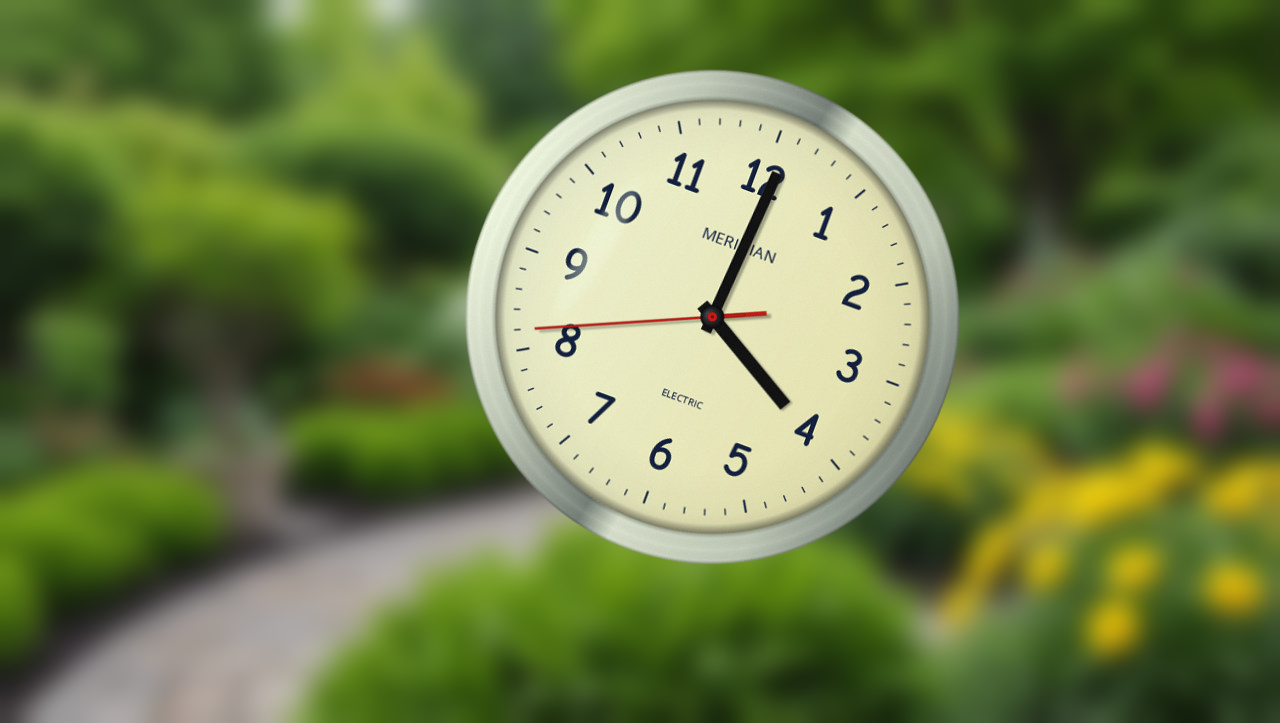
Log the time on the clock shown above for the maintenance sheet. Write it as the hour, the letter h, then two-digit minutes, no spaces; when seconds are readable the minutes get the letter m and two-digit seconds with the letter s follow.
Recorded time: 4h00m41s
